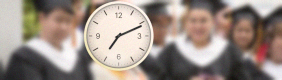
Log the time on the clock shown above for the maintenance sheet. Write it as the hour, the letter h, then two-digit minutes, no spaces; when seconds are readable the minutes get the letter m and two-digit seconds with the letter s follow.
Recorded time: 7h11
